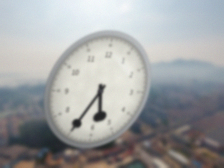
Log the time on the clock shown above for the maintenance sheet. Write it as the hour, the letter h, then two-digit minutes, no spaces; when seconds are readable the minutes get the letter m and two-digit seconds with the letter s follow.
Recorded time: 5h35
